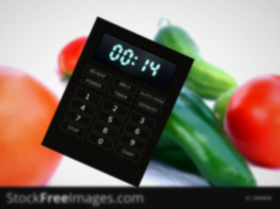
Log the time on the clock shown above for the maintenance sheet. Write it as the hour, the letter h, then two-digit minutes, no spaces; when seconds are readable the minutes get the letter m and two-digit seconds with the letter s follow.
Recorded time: 0h14
